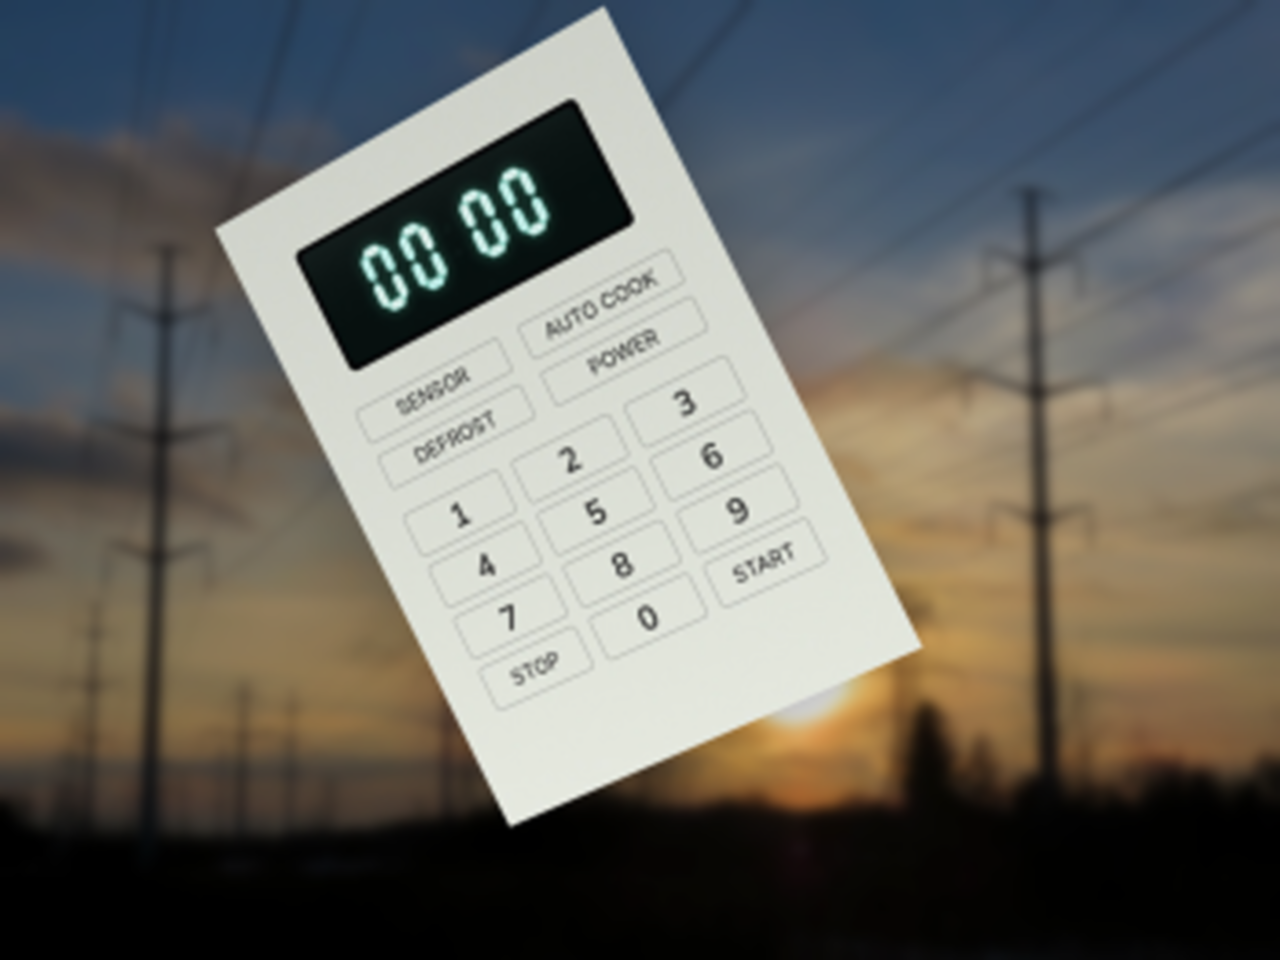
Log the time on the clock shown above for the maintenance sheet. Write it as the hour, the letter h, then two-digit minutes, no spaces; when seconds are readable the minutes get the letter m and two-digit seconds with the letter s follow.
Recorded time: 0h00
